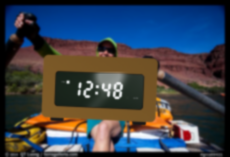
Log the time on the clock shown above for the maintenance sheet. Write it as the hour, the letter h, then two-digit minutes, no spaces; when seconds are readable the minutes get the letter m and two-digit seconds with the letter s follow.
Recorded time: 12h48
